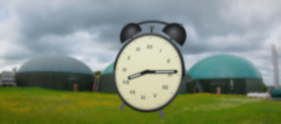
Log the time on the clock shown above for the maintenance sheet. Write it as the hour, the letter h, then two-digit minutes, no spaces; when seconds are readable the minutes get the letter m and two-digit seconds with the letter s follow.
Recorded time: 8h14
